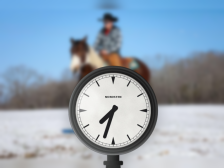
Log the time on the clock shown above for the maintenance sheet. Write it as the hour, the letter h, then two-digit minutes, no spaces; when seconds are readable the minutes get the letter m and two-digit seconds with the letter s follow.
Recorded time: 7h33
